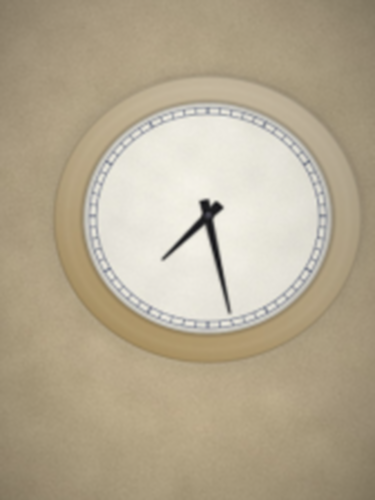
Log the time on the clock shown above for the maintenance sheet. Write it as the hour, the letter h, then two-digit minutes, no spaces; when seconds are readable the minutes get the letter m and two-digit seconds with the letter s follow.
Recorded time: 7h28
